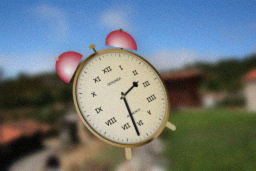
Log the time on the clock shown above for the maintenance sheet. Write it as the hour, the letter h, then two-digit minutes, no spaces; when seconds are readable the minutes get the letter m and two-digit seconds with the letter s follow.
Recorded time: 2h32
